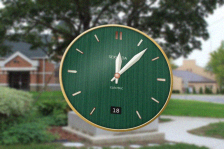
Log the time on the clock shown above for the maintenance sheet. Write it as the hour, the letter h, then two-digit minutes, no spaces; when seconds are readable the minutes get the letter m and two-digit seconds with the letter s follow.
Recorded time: 12h07
